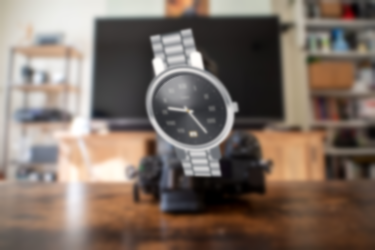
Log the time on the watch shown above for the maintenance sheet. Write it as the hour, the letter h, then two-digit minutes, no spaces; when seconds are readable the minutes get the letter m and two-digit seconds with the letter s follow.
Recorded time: 9h25
